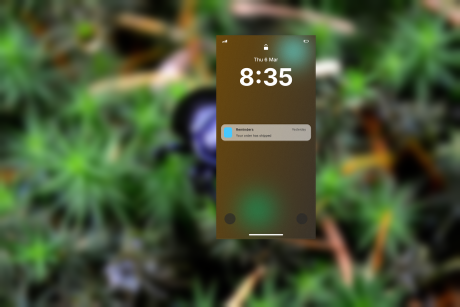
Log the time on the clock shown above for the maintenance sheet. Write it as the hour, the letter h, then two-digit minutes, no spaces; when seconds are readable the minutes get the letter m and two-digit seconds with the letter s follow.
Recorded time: 8h35
